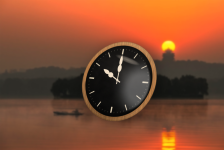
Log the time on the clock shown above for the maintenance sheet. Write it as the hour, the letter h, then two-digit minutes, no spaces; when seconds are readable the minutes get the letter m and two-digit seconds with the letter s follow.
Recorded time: 10h00
